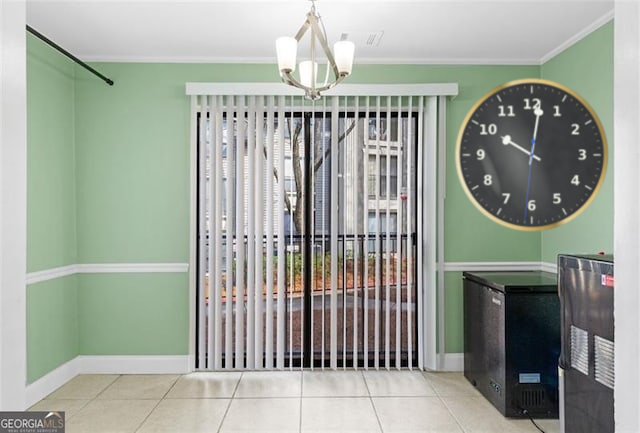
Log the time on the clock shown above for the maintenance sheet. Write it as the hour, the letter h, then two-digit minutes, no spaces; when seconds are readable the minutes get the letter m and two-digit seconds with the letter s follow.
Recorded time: 10h01m31s
